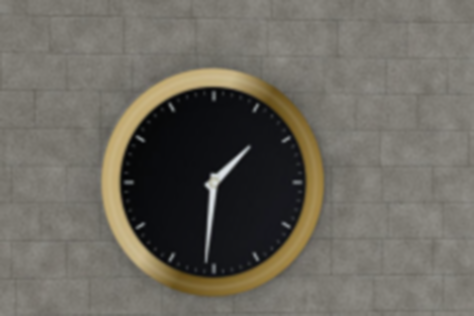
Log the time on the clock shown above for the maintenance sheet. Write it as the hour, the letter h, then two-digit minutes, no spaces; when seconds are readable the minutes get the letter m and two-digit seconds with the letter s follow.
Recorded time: 1h31
